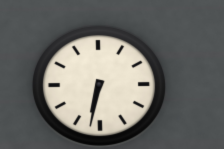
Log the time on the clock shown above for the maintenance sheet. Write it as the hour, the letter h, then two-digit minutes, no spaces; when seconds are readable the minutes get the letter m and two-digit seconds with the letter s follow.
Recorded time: 6h32
